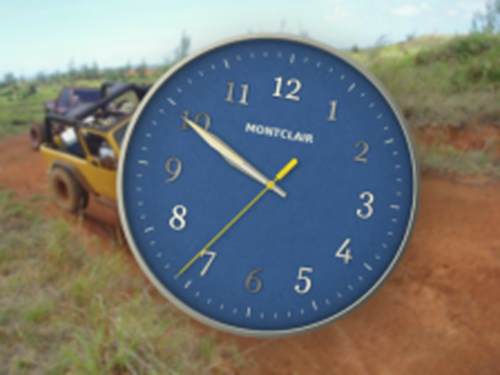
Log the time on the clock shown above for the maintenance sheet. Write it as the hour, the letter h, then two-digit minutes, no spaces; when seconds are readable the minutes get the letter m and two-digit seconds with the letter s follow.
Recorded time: 9h49m36s
